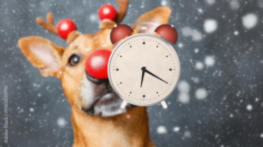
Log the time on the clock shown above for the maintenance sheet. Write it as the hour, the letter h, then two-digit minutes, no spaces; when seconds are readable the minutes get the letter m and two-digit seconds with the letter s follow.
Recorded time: 6h20
